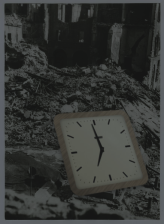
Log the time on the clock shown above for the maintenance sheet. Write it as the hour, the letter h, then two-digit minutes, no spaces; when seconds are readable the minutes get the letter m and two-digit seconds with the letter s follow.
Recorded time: 6h59
